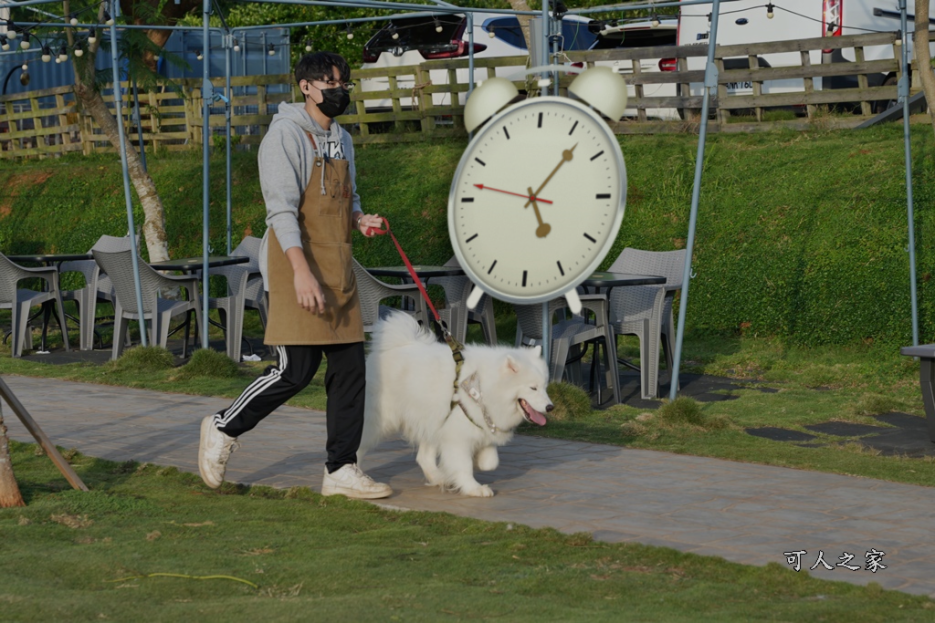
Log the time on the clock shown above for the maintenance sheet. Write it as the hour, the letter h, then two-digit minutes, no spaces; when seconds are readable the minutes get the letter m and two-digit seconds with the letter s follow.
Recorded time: 5h06m47s
